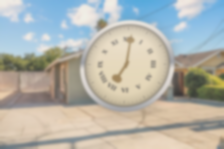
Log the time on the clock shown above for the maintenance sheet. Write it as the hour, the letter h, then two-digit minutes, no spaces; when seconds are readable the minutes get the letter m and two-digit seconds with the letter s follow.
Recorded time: 7h01
